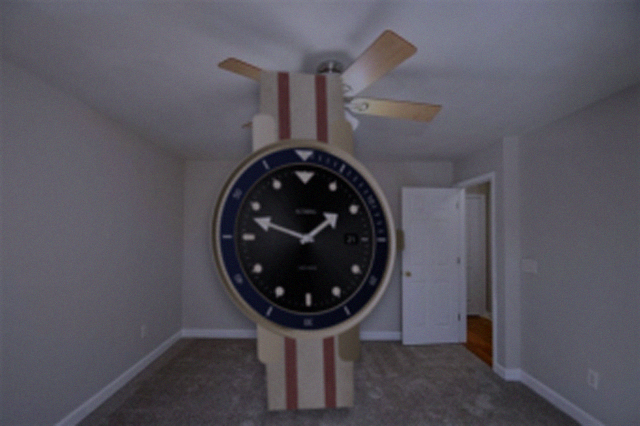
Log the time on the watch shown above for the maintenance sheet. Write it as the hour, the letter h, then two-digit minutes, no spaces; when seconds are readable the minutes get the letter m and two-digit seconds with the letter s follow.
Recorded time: 1h48
